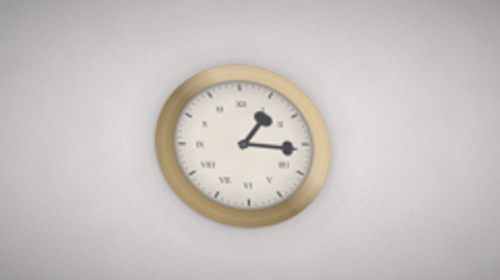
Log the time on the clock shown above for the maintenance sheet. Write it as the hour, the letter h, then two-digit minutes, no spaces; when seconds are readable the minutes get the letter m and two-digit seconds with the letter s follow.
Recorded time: 1h16
